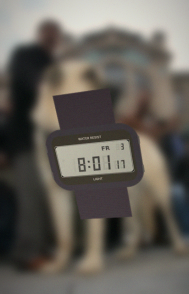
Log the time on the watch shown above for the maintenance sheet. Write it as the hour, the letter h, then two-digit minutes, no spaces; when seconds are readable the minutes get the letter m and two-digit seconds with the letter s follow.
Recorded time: 8h01m17s
